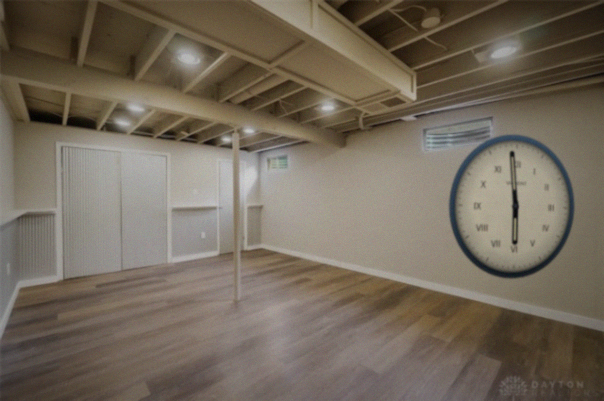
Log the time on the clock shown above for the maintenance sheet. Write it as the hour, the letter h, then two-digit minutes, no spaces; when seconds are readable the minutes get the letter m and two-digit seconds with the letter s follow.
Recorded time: 5h59
